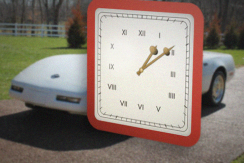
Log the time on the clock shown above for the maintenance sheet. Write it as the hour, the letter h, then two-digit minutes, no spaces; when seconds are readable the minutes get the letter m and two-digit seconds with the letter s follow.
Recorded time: 1h09
